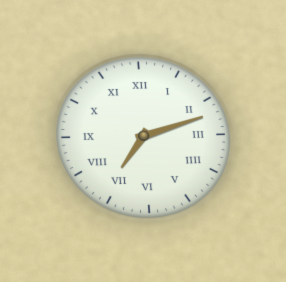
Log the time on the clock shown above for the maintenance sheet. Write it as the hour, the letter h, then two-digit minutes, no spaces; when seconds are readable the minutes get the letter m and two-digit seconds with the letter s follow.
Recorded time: 7h12
